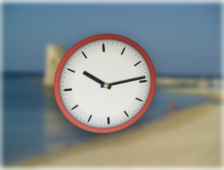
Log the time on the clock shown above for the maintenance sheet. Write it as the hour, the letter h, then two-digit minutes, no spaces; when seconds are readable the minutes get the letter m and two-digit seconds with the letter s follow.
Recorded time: 10h14
